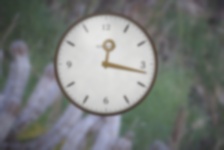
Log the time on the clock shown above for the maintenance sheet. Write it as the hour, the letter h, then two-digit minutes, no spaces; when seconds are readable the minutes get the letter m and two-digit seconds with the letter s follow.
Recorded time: 12h17
